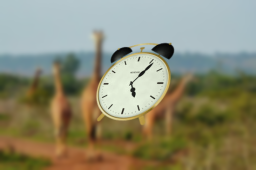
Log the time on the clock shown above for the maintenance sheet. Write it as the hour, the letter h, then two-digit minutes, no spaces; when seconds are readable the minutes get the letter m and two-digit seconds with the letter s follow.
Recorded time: 5h06
